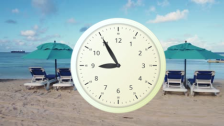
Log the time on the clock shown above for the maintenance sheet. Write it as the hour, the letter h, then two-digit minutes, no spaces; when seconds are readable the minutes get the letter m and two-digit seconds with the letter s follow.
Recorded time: 8h55
